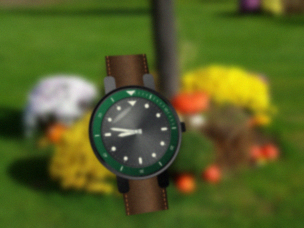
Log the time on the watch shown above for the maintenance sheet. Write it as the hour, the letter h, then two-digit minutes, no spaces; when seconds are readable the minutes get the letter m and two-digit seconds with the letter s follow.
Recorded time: 8h47
